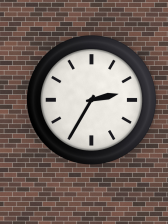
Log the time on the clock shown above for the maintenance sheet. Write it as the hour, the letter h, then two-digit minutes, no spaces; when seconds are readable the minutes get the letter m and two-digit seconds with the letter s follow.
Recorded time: 2h35
